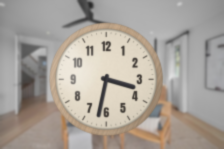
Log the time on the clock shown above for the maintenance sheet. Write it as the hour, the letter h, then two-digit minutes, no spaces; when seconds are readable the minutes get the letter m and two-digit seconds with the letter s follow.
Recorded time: 3h32
